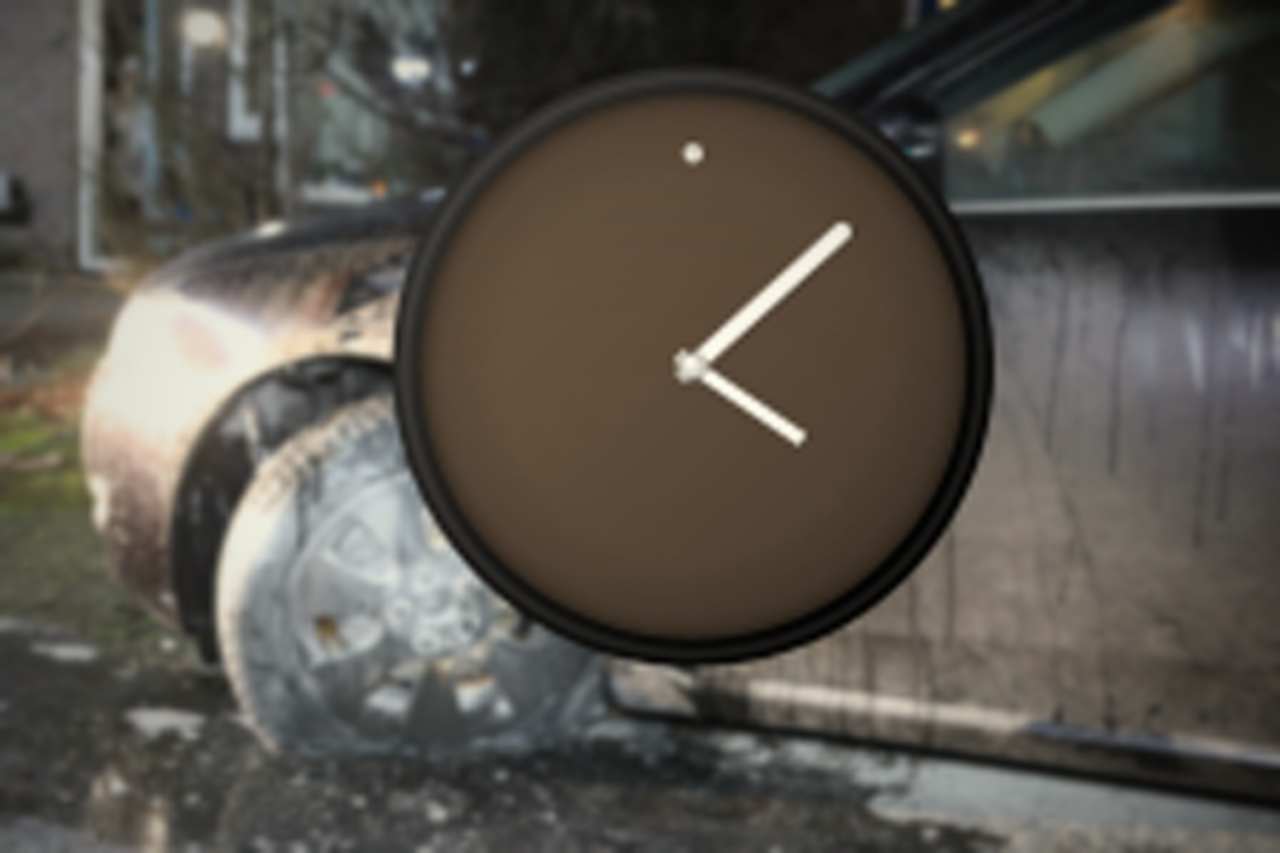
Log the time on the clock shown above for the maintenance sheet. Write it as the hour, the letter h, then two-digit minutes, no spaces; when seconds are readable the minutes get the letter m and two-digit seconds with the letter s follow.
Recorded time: 4h08
